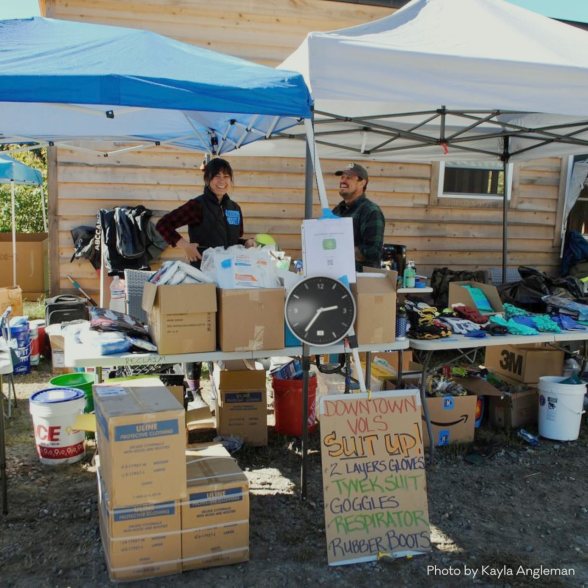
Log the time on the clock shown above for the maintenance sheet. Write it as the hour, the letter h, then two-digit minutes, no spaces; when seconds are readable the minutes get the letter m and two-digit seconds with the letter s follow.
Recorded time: 2h36
